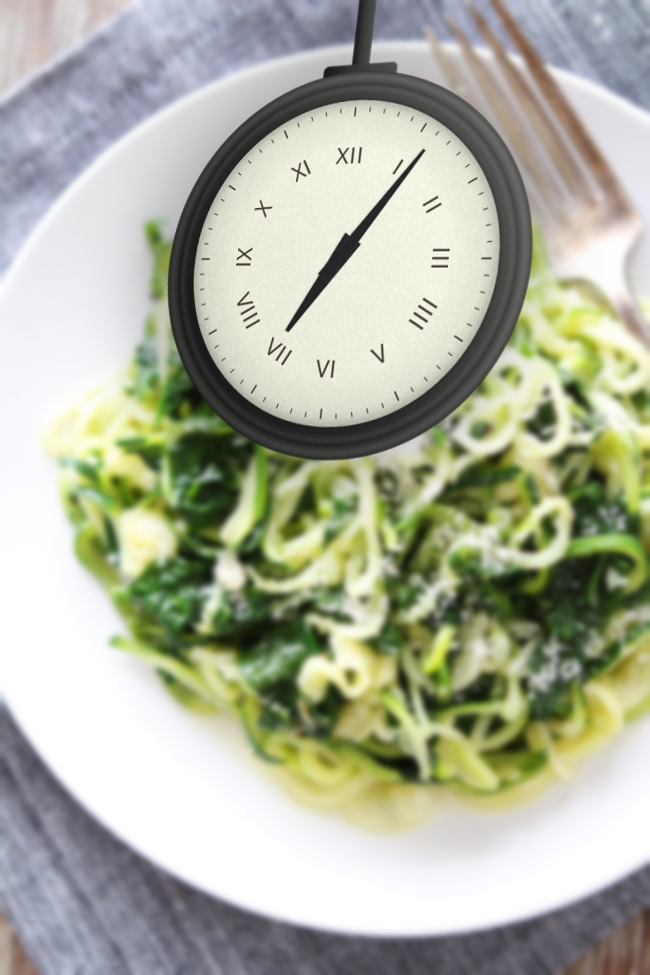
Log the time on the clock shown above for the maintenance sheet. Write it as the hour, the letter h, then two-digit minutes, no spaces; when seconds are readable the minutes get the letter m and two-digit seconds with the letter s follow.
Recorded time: 7h06
